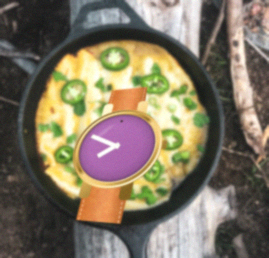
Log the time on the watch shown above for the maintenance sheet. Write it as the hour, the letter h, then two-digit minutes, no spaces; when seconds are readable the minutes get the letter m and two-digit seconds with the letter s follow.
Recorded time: 7h49
